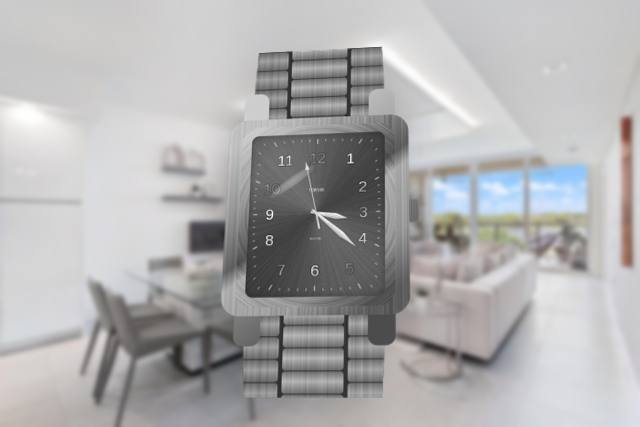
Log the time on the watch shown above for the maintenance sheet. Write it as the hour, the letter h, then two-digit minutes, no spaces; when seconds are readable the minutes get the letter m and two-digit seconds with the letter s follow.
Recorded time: 3h21m58s
